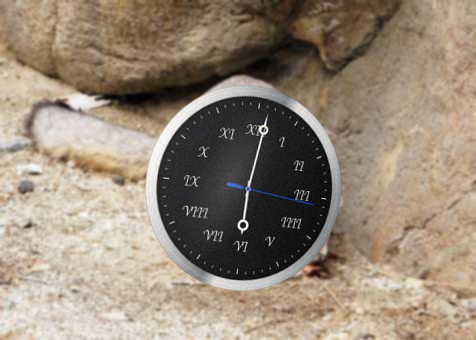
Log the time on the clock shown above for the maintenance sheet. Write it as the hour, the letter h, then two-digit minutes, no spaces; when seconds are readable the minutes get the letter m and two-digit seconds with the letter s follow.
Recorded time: 6h01m16s
